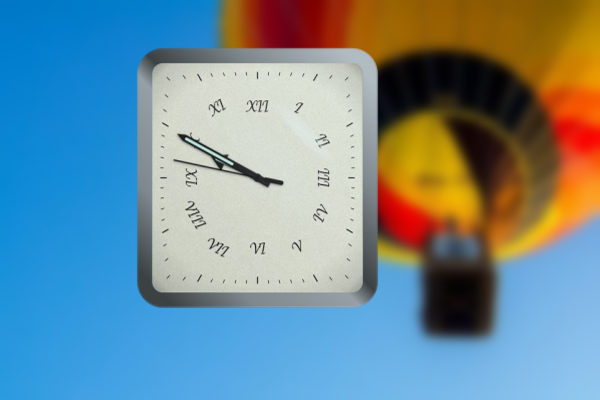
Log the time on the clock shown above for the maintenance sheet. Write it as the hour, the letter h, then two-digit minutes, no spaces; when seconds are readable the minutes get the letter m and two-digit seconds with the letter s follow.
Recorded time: 9h49m47s
